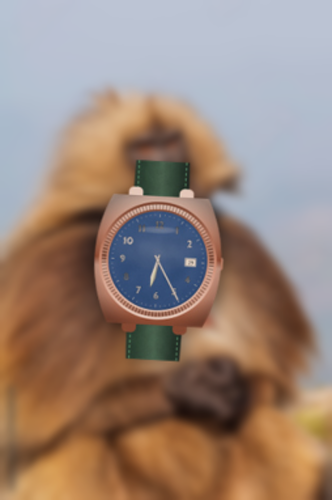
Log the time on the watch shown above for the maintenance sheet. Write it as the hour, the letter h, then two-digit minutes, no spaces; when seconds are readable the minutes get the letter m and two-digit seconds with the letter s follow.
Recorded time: 6h25
